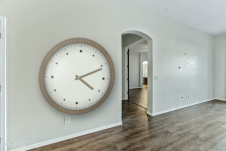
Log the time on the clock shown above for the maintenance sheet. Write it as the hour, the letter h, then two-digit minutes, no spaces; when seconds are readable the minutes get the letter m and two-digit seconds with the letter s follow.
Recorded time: 4h11
